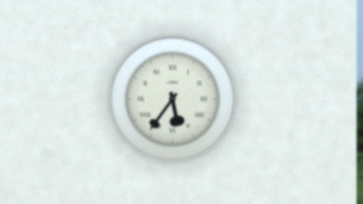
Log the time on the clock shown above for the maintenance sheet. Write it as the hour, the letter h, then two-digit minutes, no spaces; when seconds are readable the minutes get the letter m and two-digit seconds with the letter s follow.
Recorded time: 5h36
